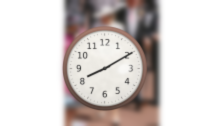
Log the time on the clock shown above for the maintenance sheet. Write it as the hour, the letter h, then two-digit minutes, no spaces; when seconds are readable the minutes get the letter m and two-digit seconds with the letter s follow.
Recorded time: 8h10
